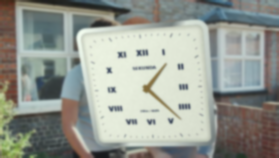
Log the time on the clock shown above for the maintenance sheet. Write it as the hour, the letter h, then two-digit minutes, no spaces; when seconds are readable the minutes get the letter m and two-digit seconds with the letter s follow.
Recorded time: 1h23
